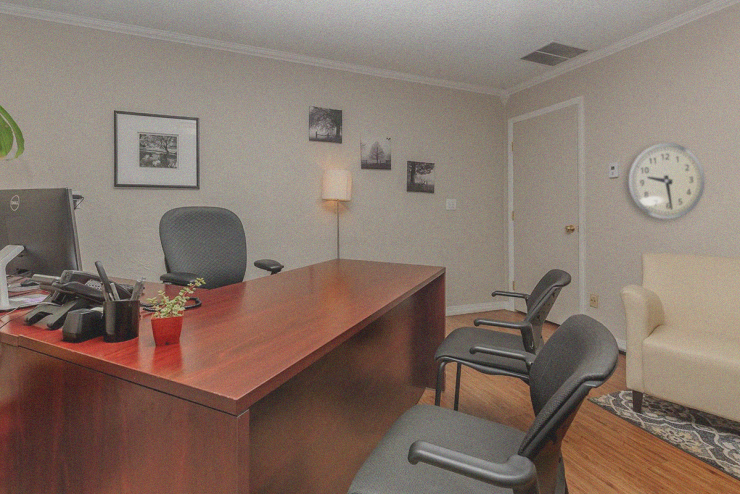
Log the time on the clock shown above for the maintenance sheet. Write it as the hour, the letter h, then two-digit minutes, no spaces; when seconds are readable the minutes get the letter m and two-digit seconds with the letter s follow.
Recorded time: 9h29
